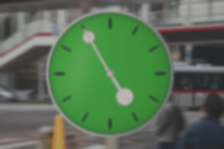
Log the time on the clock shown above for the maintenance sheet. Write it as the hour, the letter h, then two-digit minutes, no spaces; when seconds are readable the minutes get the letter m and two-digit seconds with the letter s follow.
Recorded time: 4h55
